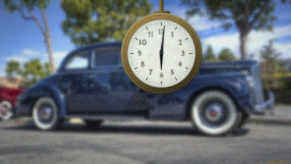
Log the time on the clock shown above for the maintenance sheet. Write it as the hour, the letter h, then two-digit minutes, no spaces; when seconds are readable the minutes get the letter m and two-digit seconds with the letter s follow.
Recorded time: 6h01
